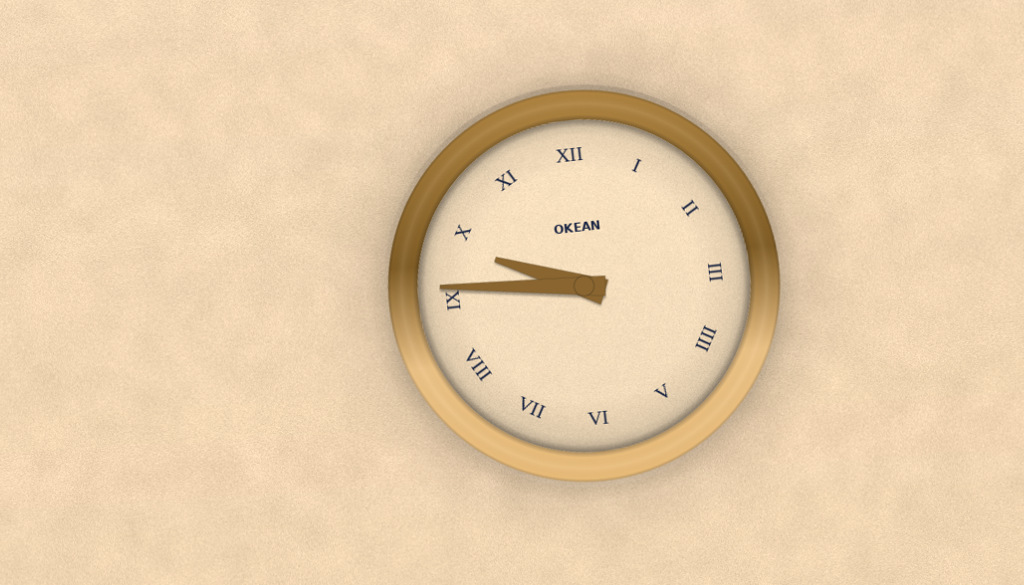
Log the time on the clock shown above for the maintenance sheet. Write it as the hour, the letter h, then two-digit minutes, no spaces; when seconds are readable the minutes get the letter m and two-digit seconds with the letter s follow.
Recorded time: 9h46
